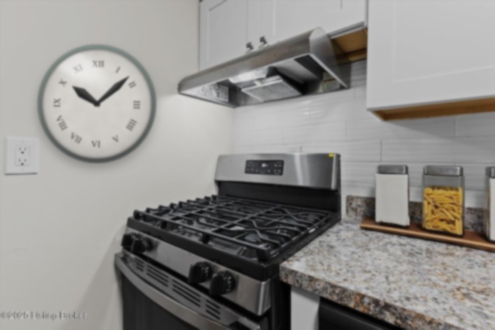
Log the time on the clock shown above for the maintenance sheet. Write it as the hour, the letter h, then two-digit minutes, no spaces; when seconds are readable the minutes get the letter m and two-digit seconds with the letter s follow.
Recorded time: 10h08
